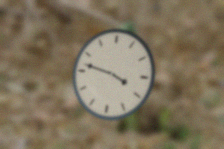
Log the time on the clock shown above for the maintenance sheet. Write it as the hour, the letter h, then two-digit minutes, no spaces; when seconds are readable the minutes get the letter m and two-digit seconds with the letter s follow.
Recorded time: 3h47
